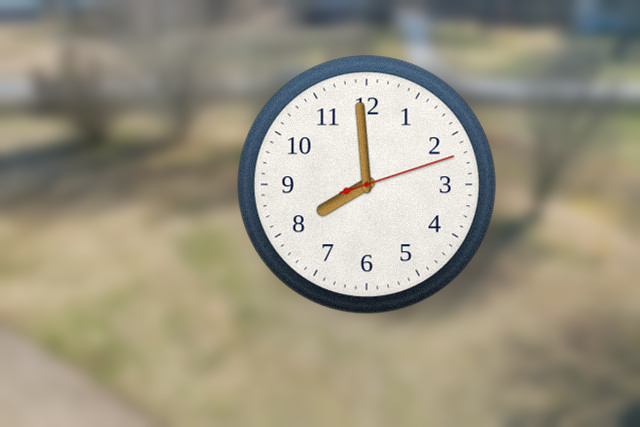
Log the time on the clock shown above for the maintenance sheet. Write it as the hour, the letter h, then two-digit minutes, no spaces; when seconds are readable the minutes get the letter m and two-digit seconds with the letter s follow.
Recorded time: 7h59m12s
